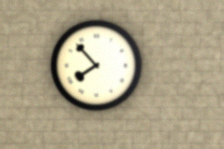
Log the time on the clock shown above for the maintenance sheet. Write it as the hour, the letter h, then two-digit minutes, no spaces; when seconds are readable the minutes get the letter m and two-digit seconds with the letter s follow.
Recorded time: 7h53
